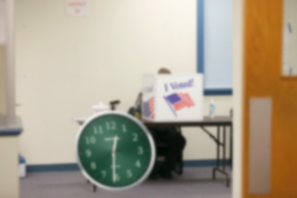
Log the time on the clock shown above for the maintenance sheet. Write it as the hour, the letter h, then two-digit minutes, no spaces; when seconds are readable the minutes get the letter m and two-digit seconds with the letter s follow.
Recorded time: 12h31
